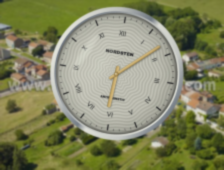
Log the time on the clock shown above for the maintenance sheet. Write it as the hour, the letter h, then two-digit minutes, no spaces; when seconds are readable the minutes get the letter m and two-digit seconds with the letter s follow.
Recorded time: 6h08
